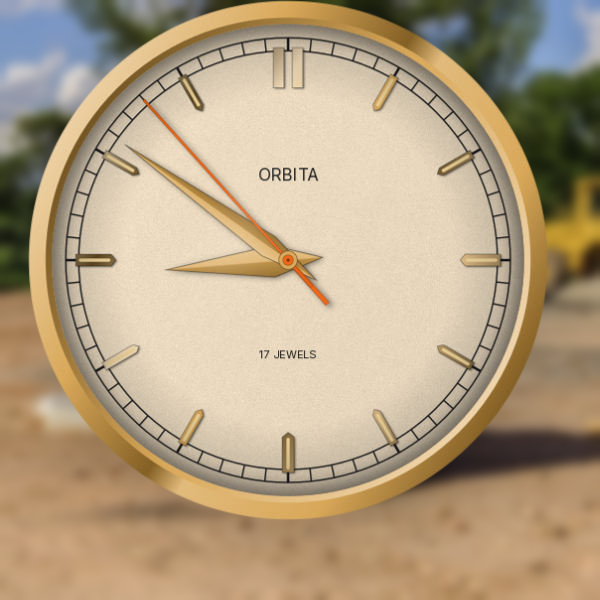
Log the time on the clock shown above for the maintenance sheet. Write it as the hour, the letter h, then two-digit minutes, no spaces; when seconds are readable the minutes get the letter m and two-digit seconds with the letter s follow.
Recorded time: 8h50m53s
